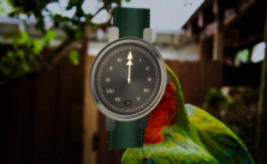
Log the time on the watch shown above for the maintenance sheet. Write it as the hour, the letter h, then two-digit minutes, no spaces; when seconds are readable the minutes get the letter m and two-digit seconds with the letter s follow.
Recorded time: 12h00
